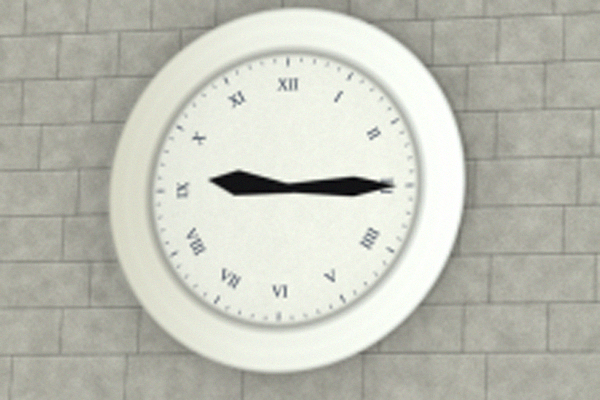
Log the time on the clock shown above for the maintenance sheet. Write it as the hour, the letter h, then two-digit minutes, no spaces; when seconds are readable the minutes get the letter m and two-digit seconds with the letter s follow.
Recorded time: 9h15
